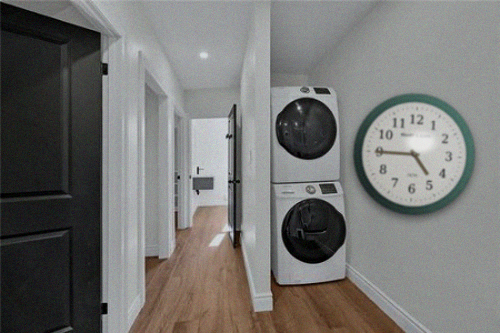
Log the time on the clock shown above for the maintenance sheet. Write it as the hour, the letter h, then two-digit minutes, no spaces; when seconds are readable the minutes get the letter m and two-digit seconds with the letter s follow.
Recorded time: 4h45
